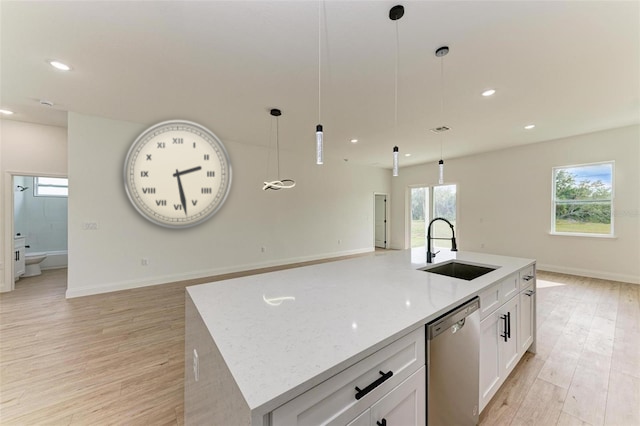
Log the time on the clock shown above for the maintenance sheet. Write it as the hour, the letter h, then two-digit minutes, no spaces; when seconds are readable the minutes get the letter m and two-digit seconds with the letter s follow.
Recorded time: 2h28
